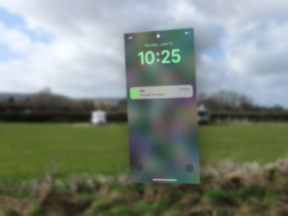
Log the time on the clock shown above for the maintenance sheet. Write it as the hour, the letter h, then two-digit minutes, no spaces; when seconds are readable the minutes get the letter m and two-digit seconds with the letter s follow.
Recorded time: 10h25
